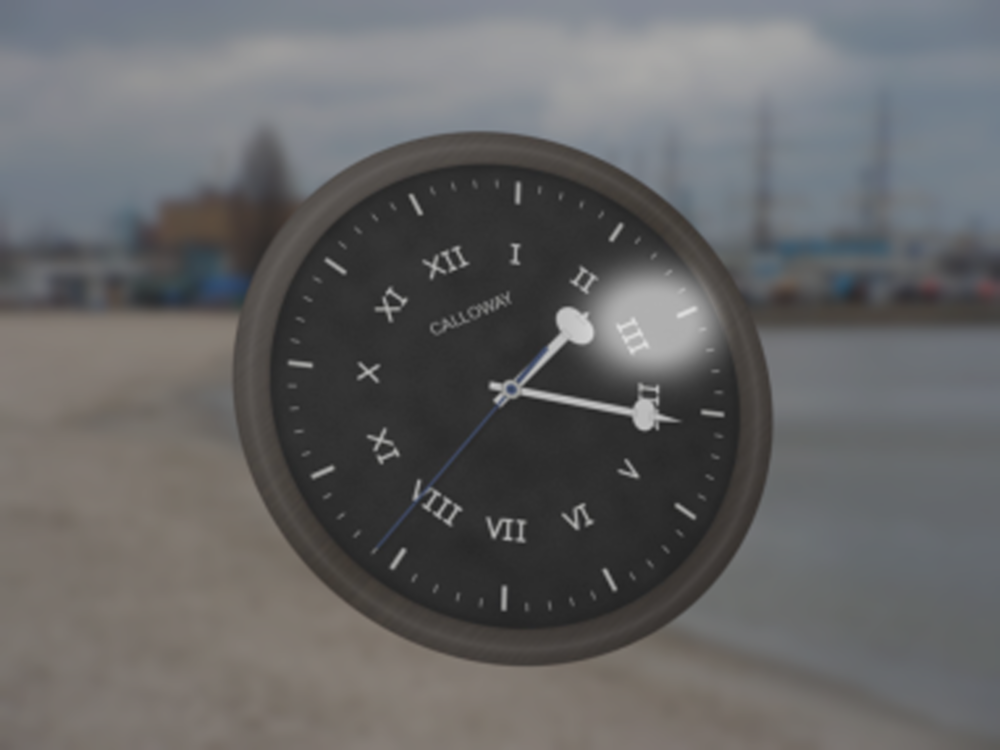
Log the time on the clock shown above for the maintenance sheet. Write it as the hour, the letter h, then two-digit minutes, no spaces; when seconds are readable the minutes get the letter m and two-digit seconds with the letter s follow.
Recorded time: 2h20m41s
